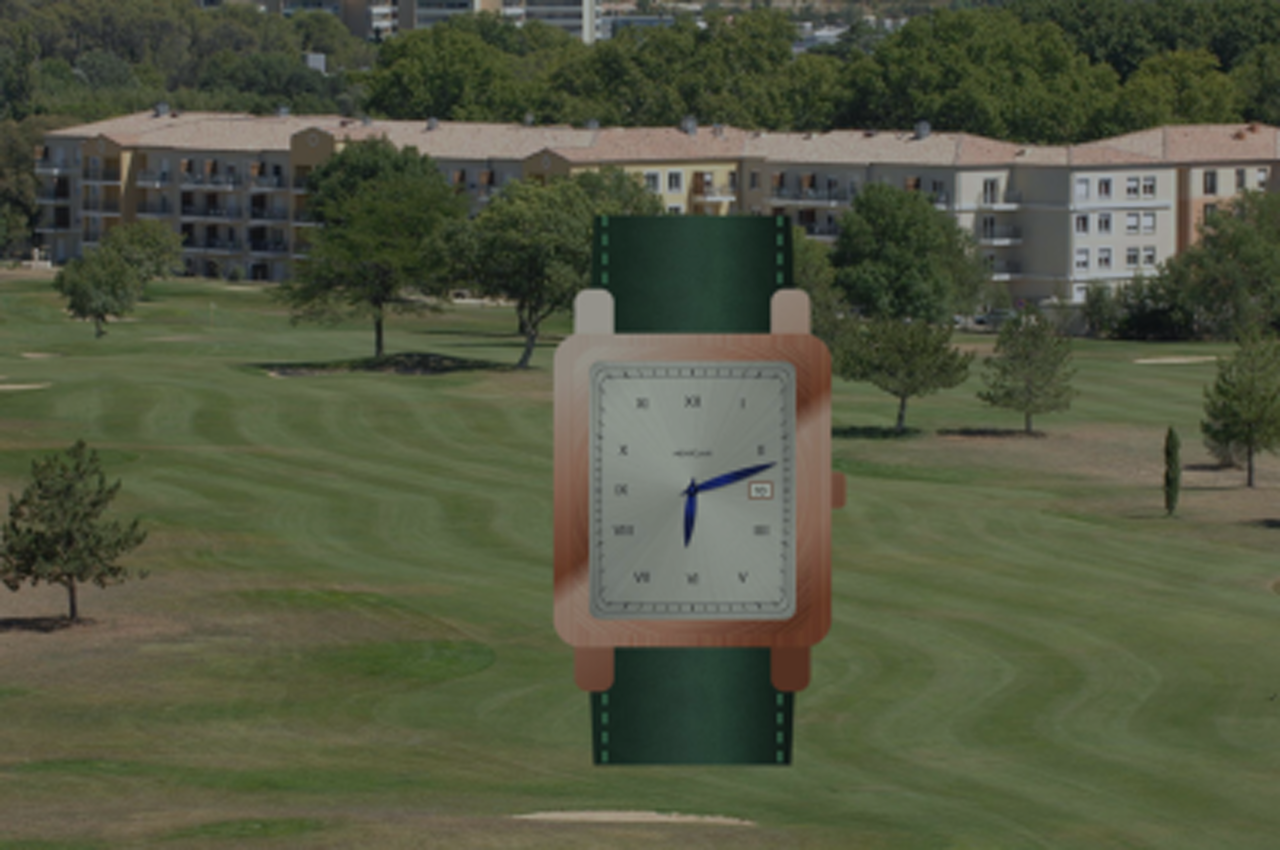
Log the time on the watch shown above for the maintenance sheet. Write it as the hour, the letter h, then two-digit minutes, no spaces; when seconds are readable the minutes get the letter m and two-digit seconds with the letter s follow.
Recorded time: 6h12
